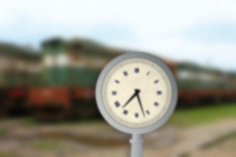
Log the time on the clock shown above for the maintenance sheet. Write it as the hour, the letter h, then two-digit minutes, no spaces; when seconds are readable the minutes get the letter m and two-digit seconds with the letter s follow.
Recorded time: 7h27
